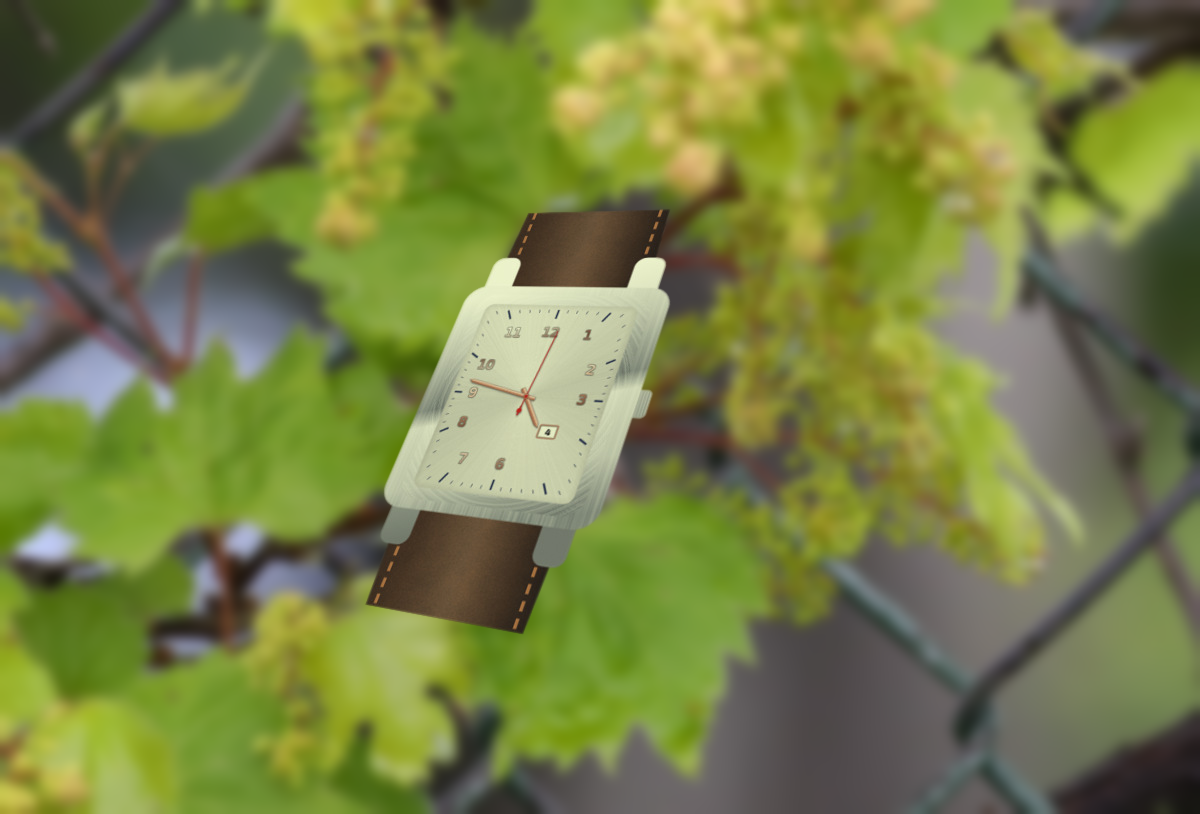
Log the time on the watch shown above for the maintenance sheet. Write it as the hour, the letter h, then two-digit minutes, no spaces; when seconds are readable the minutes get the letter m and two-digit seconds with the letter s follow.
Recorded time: 4h47m01s
